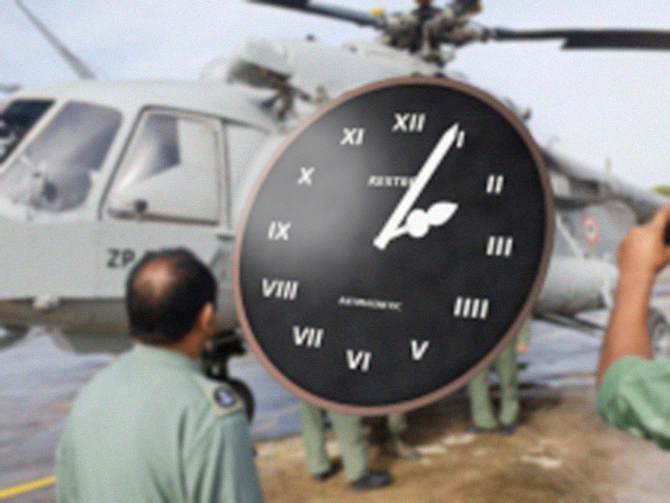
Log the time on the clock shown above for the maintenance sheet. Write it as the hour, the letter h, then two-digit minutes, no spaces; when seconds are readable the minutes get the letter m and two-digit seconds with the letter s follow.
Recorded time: 2h04
